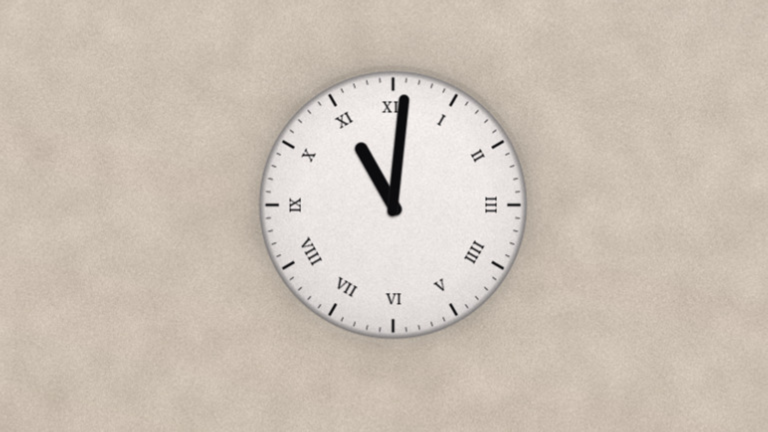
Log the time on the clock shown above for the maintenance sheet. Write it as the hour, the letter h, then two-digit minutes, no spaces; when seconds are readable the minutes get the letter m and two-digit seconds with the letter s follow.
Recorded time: 11h01
